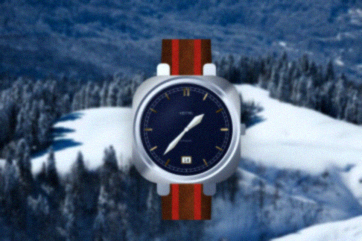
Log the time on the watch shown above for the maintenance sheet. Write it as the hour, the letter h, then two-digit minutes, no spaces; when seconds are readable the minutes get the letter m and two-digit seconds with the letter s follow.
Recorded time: 1h37
